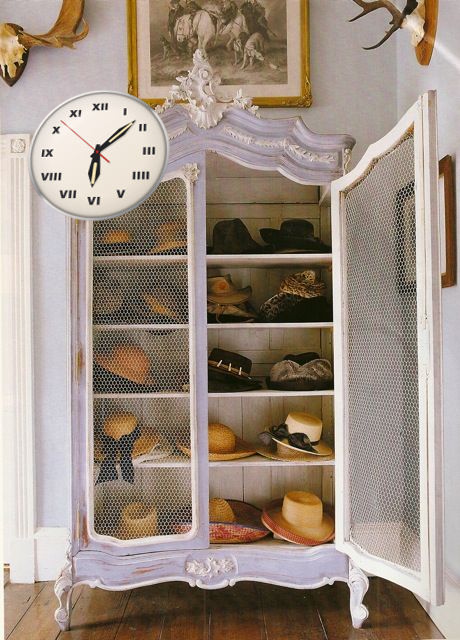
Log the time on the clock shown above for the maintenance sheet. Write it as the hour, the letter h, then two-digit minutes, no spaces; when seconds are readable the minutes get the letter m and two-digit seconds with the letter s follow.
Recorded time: 6h07m52s
